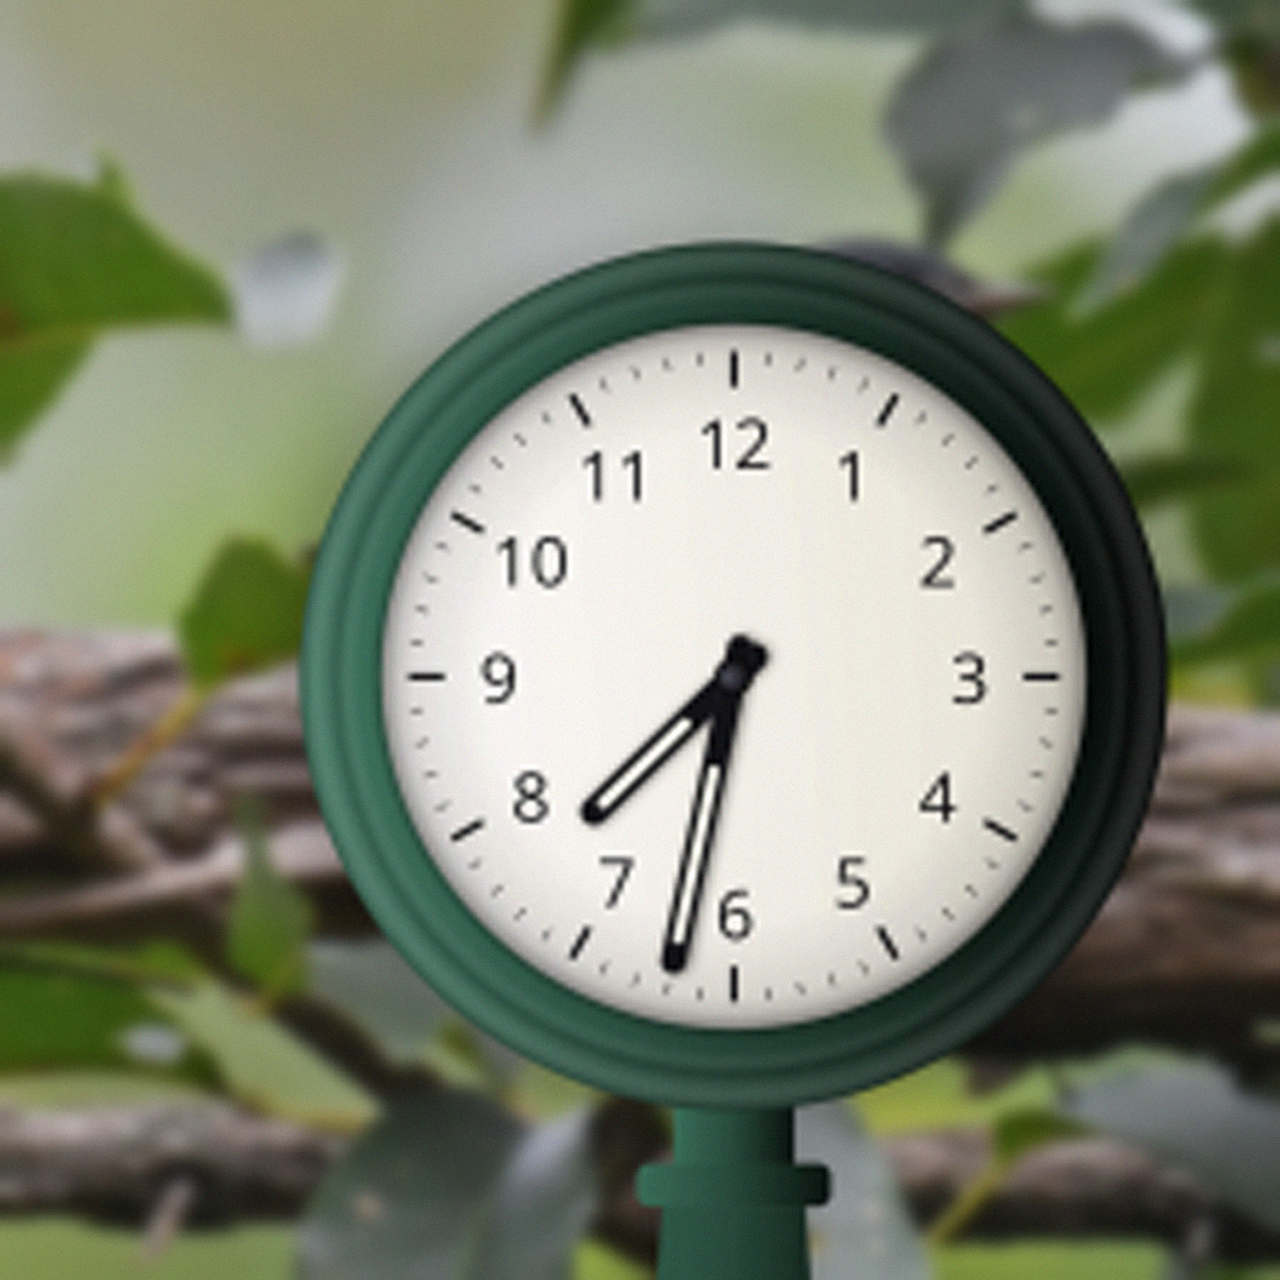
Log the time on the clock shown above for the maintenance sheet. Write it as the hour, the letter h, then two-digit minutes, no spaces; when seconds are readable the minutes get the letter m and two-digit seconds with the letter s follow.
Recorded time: 7h32
